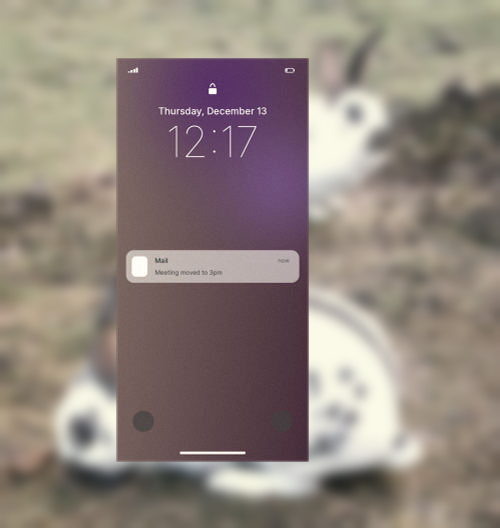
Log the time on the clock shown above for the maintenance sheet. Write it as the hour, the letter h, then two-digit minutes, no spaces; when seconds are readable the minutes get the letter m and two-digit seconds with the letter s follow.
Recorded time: 12h17
